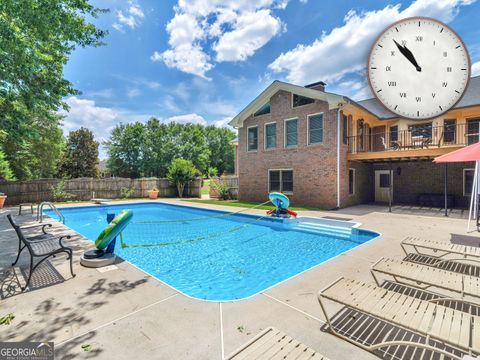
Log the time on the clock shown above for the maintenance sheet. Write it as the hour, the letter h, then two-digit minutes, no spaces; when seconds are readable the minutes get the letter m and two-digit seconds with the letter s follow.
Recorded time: 10h53
